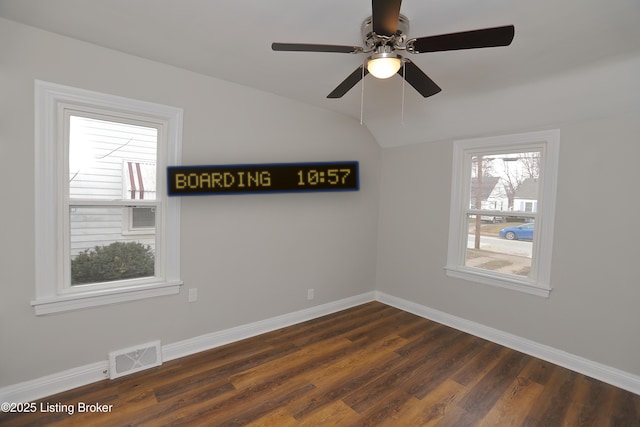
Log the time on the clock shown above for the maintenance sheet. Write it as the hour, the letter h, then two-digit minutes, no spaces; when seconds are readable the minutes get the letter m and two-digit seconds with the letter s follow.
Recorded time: 10h57
